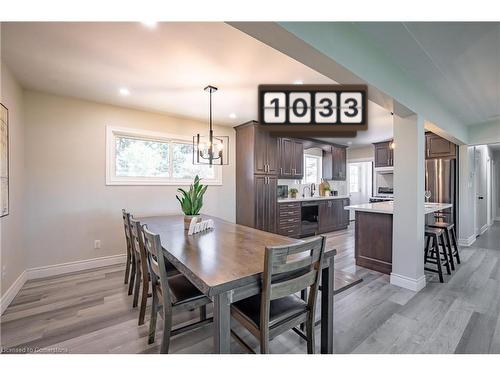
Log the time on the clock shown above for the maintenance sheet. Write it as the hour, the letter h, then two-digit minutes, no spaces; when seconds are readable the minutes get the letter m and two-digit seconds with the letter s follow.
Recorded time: 10h33
